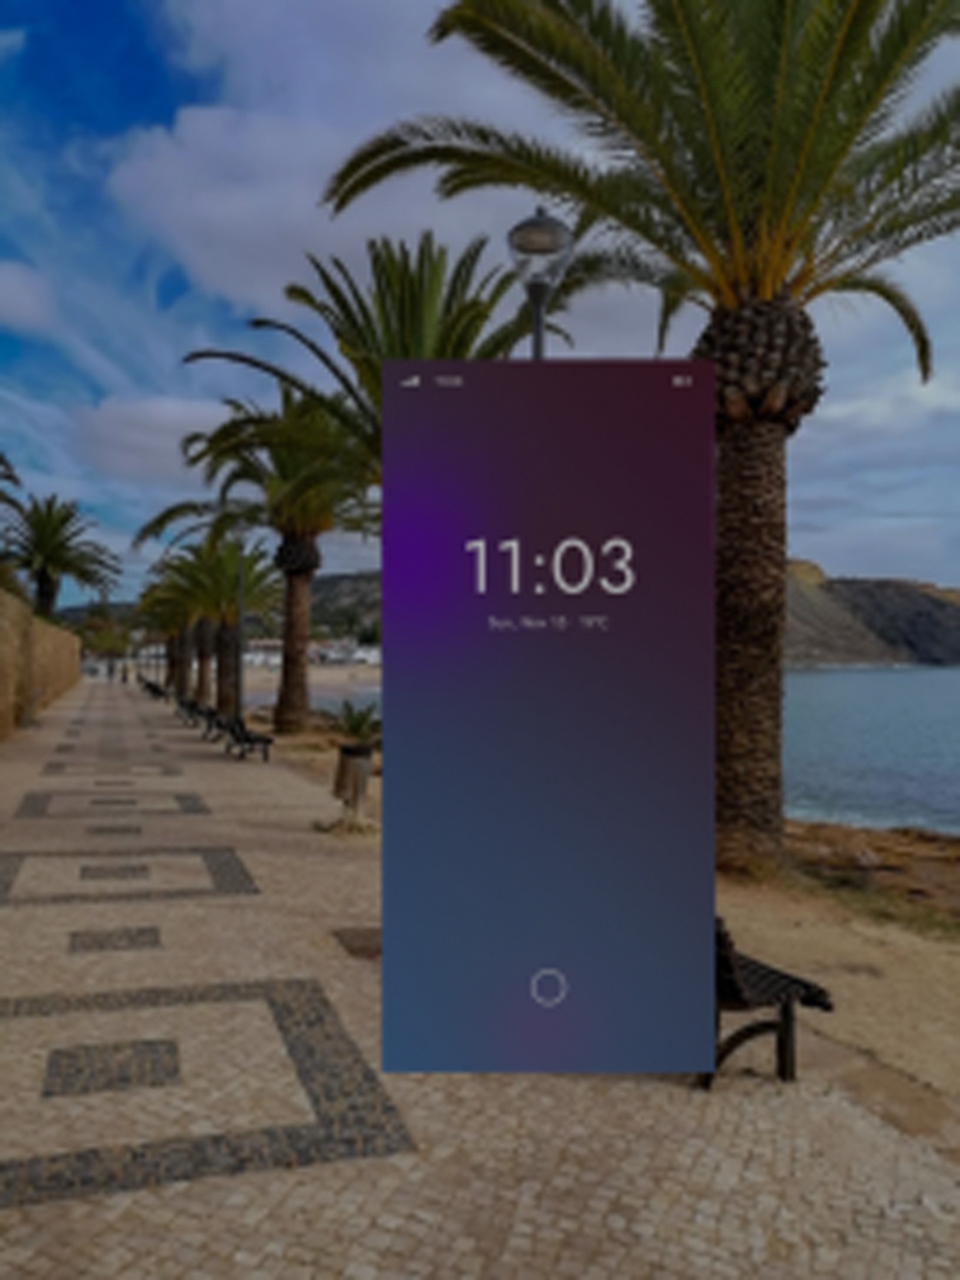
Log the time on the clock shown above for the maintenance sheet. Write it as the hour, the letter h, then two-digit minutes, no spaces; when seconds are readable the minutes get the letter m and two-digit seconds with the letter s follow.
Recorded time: 11h03
